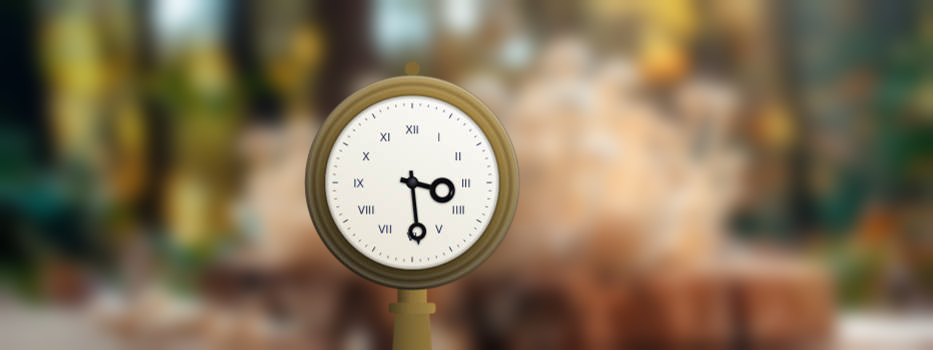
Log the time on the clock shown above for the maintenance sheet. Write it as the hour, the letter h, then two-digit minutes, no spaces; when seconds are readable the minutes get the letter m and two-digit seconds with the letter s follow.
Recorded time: 3h29
